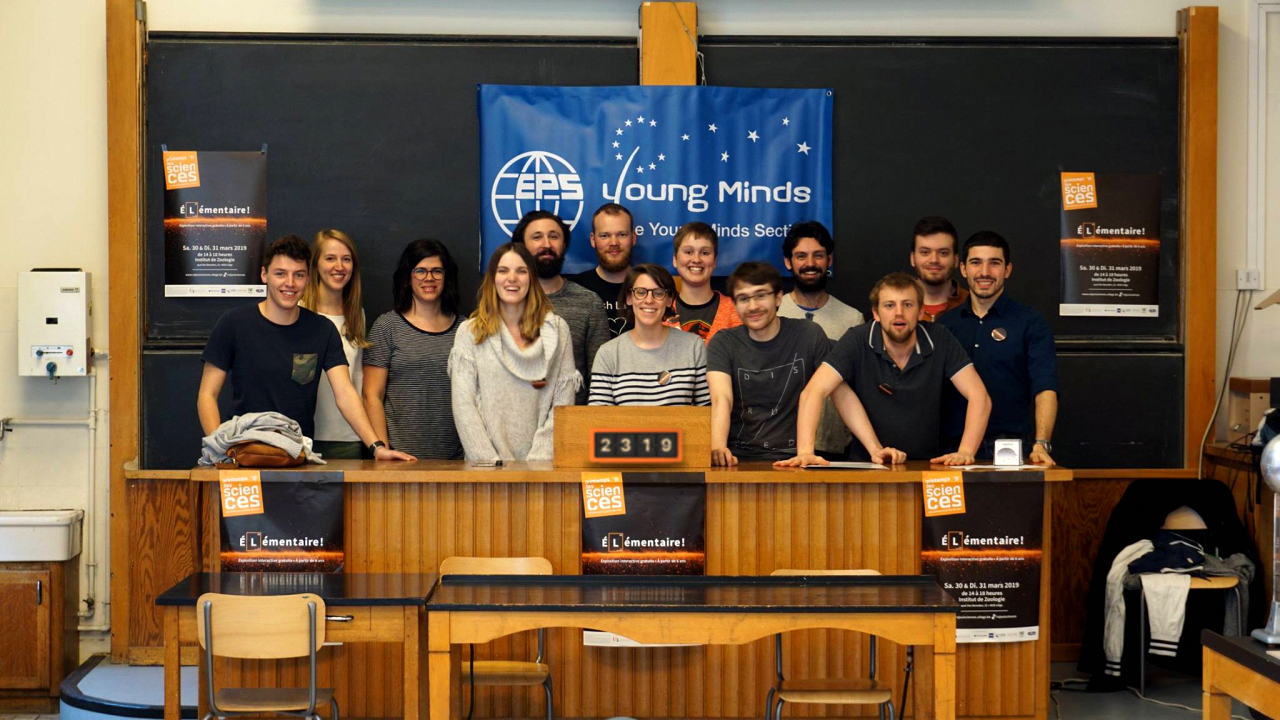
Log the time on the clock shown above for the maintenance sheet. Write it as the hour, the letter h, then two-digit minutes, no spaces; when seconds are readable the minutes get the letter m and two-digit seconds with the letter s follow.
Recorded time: 23h19
